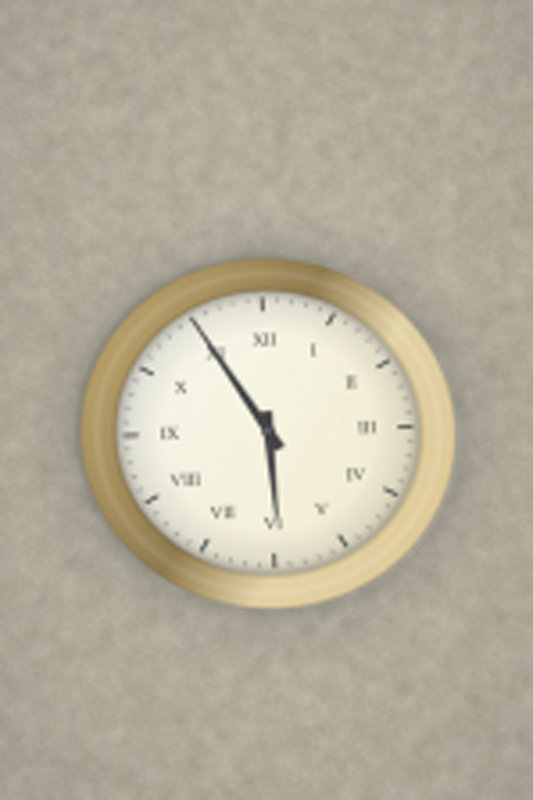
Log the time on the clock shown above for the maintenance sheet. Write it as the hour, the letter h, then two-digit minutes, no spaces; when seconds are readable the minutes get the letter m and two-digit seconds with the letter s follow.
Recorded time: 5h55
